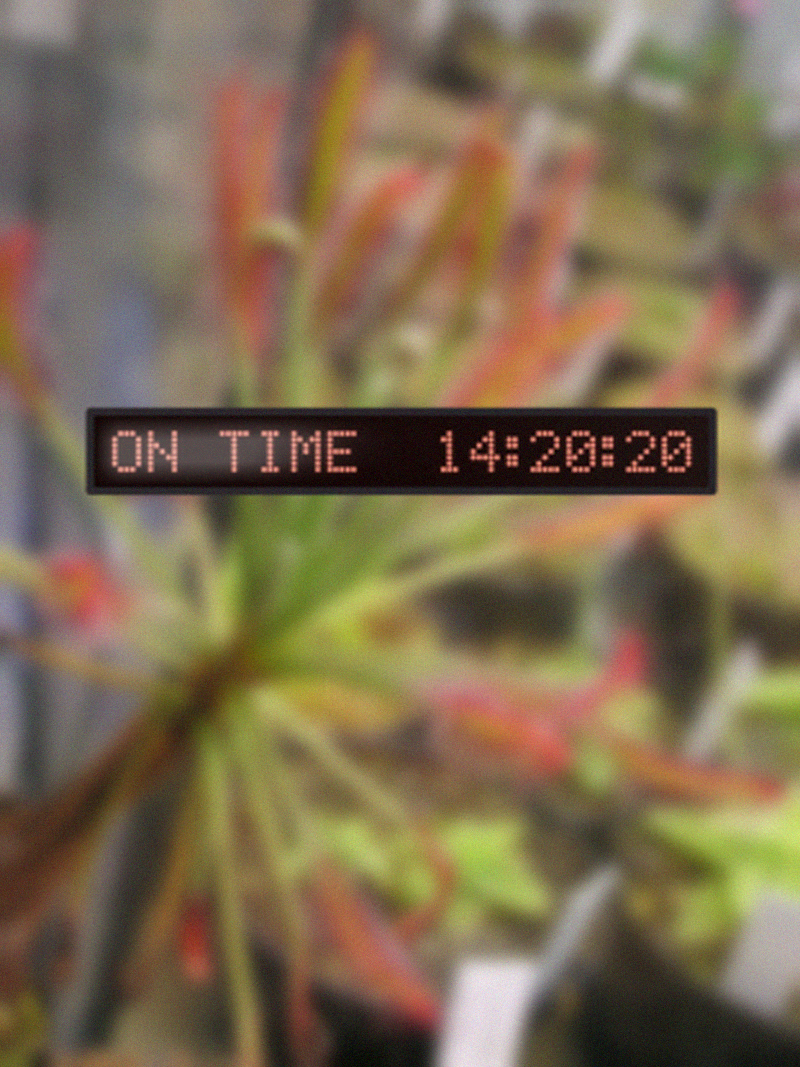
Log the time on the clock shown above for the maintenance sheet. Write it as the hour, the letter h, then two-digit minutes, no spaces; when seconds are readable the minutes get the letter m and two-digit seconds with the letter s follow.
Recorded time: 14h20m20s
